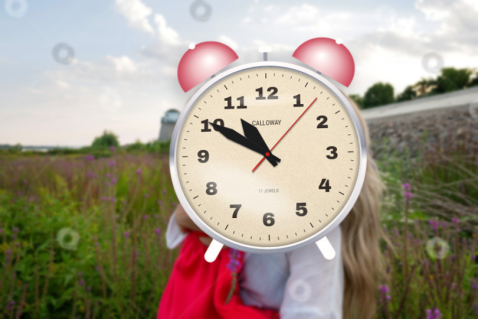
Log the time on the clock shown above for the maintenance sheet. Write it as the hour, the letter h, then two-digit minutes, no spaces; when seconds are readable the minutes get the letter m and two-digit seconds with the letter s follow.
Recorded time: 10h50m07s
